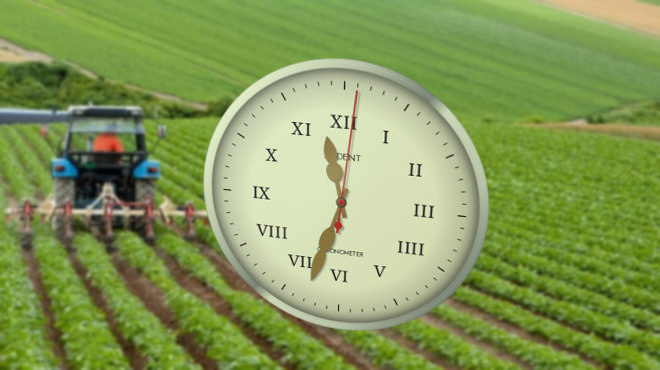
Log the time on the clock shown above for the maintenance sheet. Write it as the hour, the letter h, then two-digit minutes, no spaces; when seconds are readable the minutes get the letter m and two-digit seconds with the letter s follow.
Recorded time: 11h33m01s
